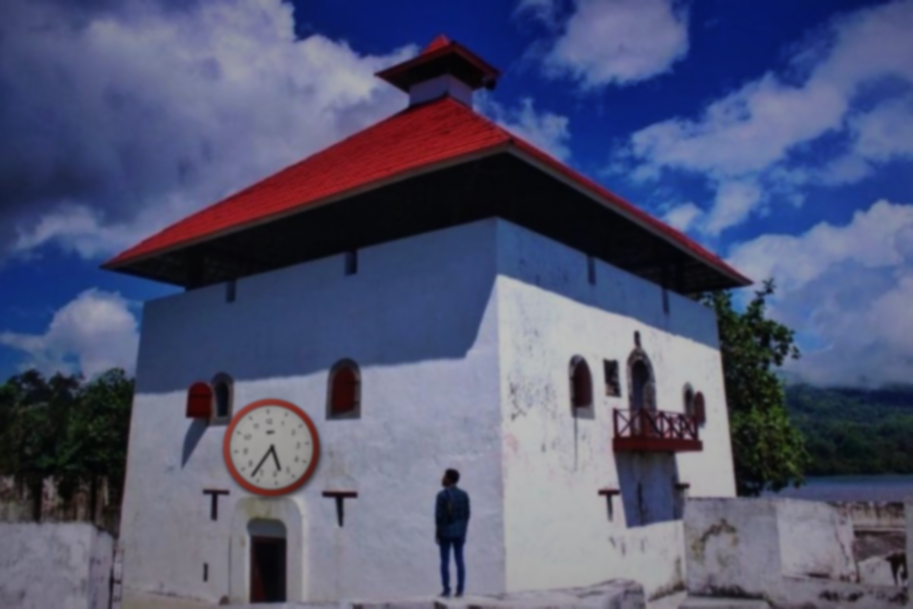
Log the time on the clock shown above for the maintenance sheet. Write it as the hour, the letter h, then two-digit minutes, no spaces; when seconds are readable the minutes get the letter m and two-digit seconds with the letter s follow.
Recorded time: 5h37
